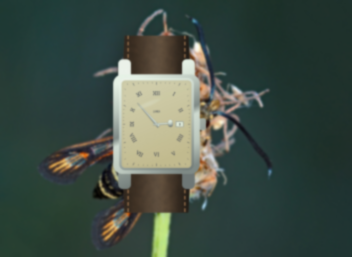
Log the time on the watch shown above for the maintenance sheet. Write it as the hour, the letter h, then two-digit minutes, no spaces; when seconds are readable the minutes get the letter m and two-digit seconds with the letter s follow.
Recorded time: 2h53
